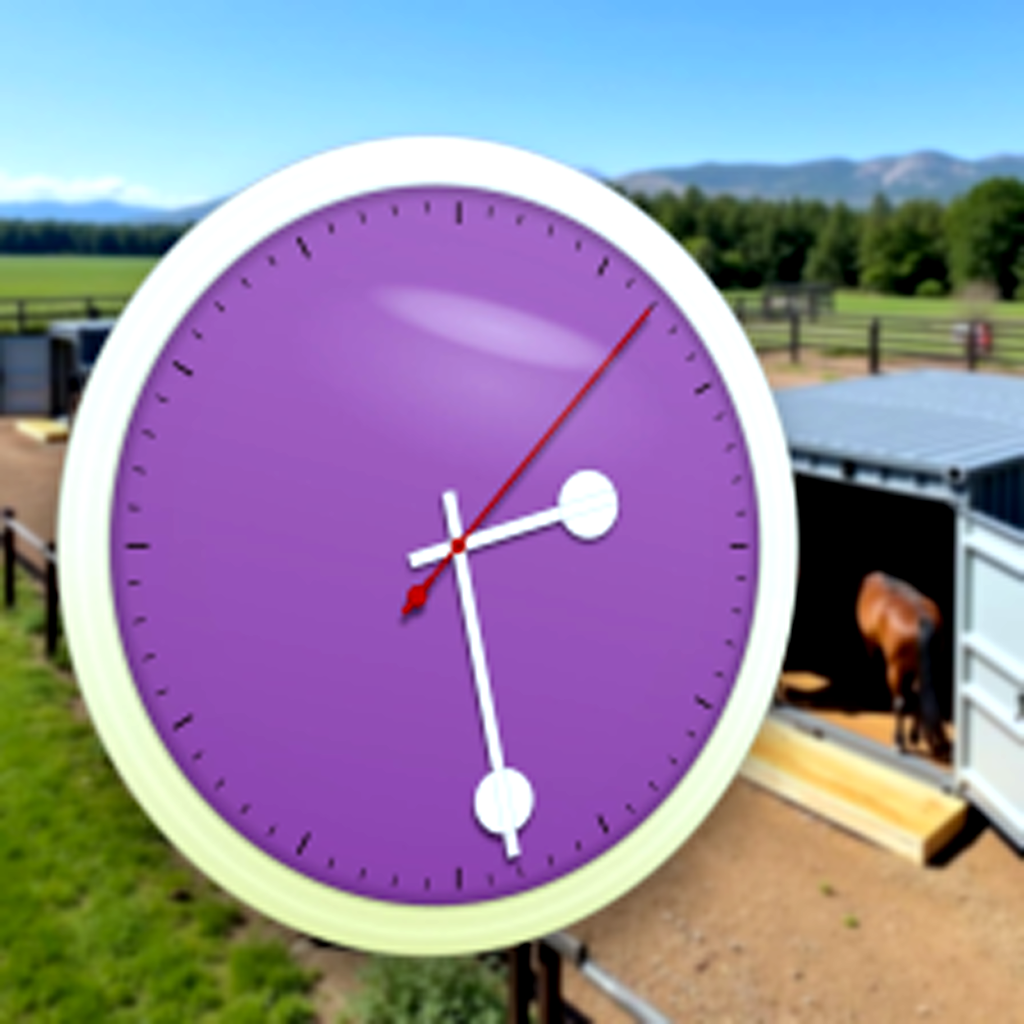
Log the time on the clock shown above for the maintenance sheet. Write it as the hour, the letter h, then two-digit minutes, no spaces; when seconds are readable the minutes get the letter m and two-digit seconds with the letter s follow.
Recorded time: 2h28m07s
